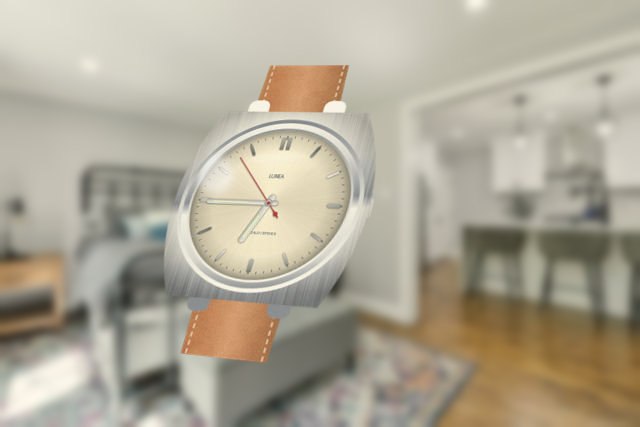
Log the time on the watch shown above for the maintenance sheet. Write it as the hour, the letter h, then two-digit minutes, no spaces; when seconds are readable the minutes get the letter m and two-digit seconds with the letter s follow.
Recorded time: 6h44m53s
